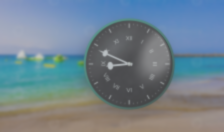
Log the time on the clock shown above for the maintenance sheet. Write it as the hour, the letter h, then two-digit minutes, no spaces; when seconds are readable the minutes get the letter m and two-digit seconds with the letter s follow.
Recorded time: 8h49
